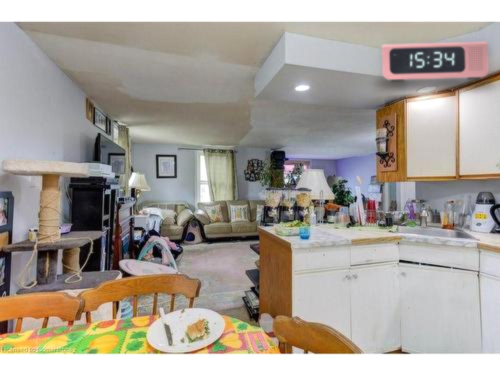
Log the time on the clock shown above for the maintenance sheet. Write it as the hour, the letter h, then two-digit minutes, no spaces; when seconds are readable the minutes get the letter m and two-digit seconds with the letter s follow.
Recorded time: 15h34
